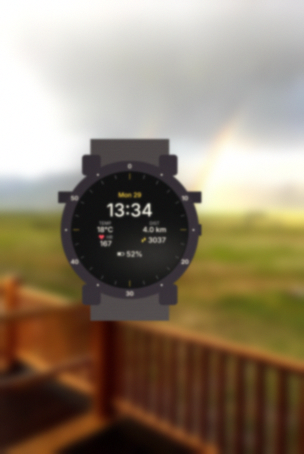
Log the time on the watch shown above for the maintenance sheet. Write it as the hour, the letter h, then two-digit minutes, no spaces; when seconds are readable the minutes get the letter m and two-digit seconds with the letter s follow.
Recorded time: 13h34
